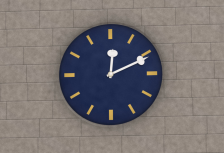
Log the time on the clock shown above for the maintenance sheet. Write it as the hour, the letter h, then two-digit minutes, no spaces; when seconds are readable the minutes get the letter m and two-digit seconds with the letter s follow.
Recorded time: 12h11
